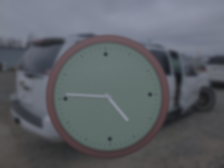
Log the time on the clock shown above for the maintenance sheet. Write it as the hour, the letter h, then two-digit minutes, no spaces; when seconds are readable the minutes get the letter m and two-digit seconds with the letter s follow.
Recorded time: 4h46
